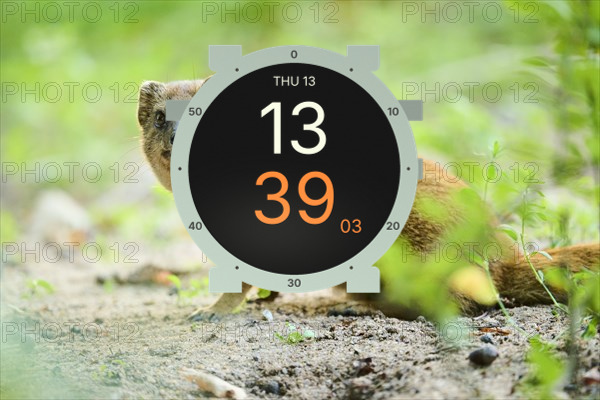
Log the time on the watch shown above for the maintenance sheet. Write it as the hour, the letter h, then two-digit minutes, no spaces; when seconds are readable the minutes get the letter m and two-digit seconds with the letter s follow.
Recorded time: 13h39m03s
